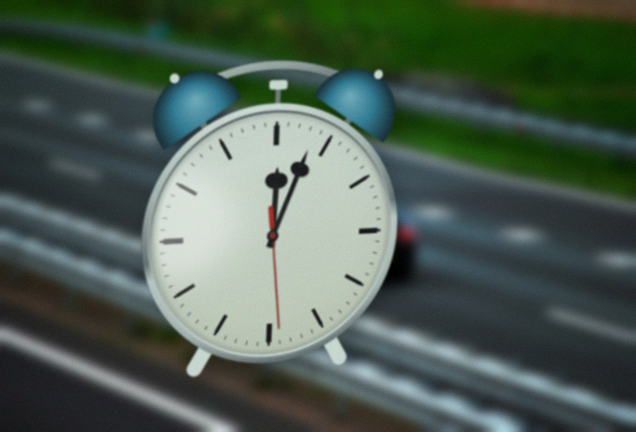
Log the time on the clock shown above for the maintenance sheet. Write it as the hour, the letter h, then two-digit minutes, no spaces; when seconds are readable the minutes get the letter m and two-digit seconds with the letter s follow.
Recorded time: 12h03m29s
